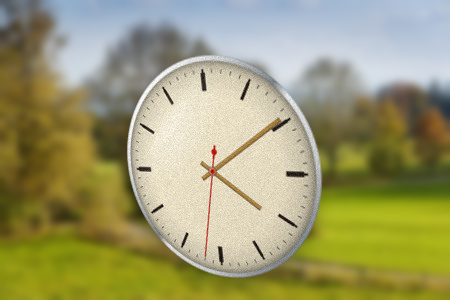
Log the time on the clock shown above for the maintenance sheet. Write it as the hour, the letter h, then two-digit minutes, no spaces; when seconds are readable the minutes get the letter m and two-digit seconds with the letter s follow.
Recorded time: 4h09m32s
